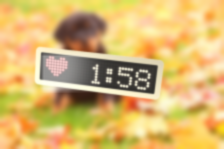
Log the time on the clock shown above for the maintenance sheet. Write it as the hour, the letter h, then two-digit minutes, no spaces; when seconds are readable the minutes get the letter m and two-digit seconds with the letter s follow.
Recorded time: 1h58
